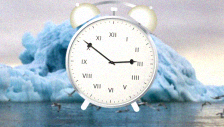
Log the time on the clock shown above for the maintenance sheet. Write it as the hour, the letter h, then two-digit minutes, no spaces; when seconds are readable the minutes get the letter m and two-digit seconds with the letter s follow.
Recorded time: 2h51
